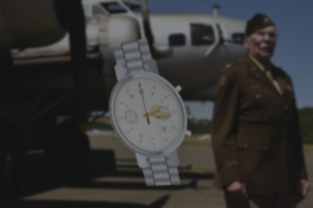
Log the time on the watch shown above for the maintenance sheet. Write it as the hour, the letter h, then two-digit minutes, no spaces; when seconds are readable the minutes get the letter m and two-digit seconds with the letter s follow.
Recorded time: 2h16
